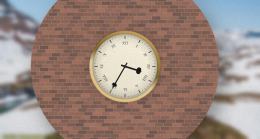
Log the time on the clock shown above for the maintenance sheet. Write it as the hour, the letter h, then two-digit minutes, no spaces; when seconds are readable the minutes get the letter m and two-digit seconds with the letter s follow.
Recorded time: 3h35
